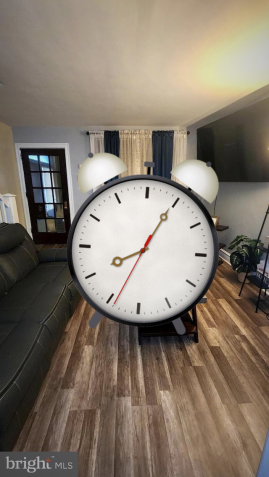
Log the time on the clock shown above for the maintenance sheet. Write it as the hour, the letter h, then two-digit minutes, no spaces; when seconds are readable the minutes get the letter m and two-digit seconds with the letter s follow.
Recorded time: 8h04m34s
